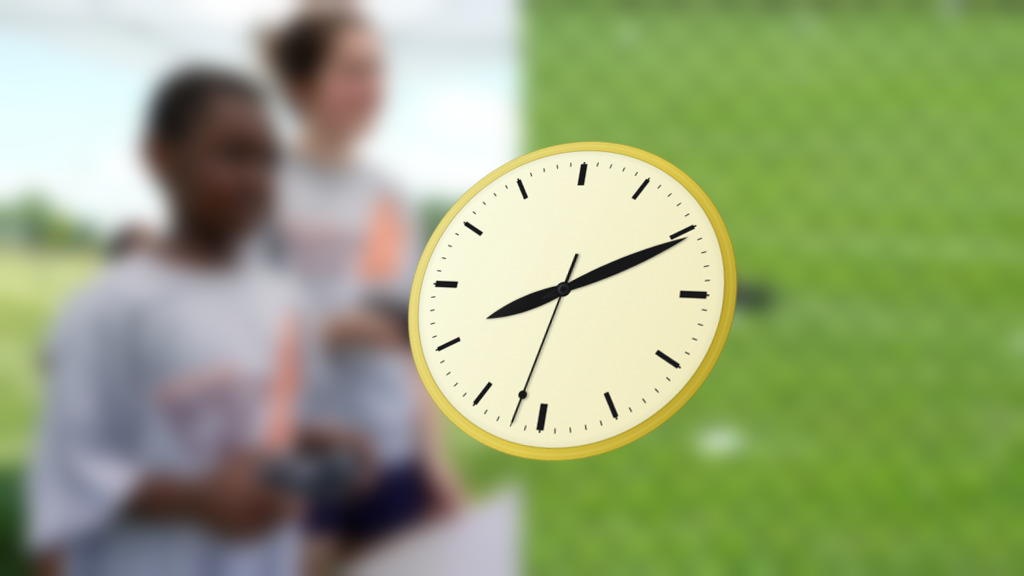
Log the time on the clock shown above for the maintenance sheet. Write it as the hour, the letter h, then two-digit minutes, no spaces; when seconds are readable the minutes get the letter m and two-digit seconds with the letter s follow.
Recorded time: 8h10m32s
